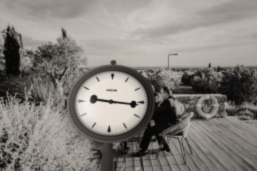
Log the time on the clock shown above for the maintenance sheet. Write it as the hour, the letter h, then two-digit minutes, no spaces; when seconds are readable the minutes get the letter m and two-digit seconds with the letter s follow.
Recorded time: 9h16
